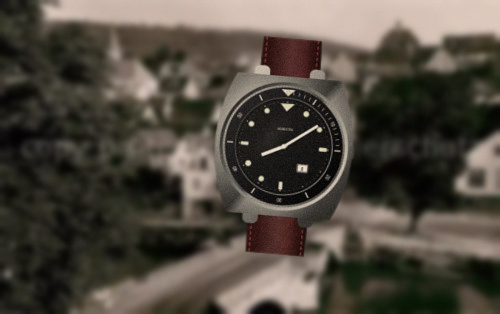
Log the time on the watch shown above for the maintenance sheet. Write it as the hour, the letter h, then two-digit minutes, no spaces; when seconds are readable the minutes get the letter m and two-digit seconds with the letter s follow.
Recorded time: 8h09
